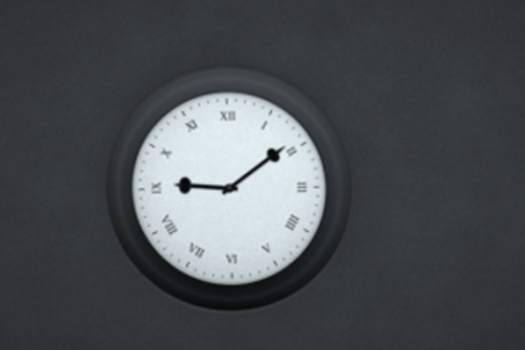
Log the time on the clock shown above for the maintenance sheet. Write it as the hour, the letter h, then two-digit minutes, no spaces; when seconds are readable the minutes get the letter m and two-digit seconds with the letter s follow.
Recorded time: 9h09
